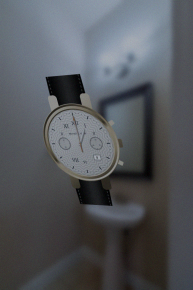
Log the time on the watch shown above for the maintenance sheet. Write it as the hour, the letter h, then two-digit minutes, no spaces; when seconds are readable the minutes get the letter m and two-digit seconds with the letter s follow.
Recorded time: 1h00
